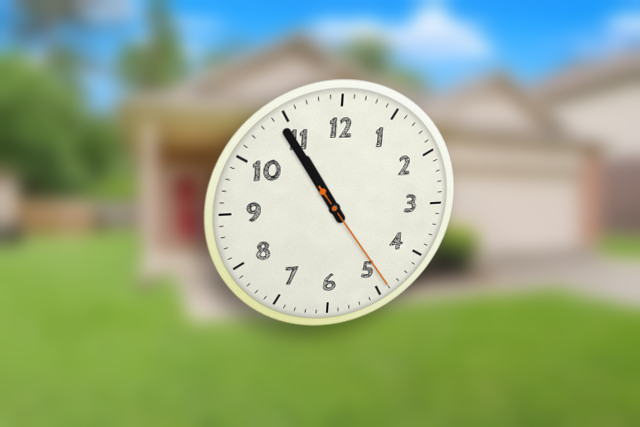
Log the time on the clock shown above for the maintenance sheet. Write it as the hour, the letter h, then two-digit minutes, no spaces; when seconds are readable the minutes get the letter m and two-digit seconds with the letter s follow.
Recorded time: 10h54m24s
